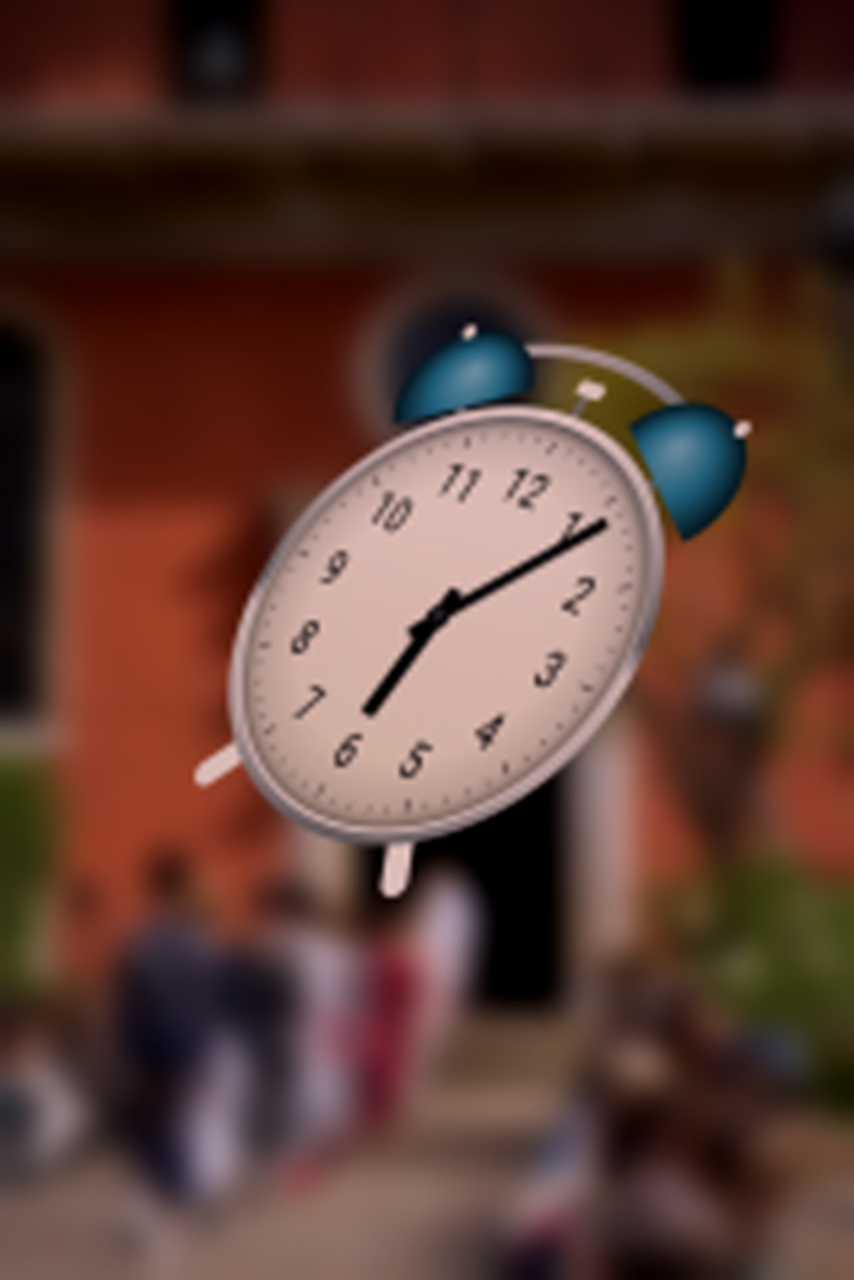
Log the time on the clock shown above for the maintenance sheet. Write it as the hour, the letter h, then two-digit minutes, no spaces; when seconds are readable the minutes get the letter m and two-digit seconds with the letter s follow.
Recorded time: 6h06
